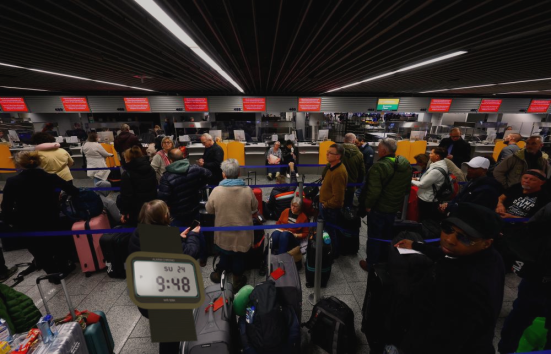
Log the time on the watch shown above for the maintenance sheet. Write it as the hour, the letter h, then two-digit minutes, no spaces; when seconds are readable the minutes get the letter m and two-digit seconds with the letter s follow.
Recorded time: 9h48
